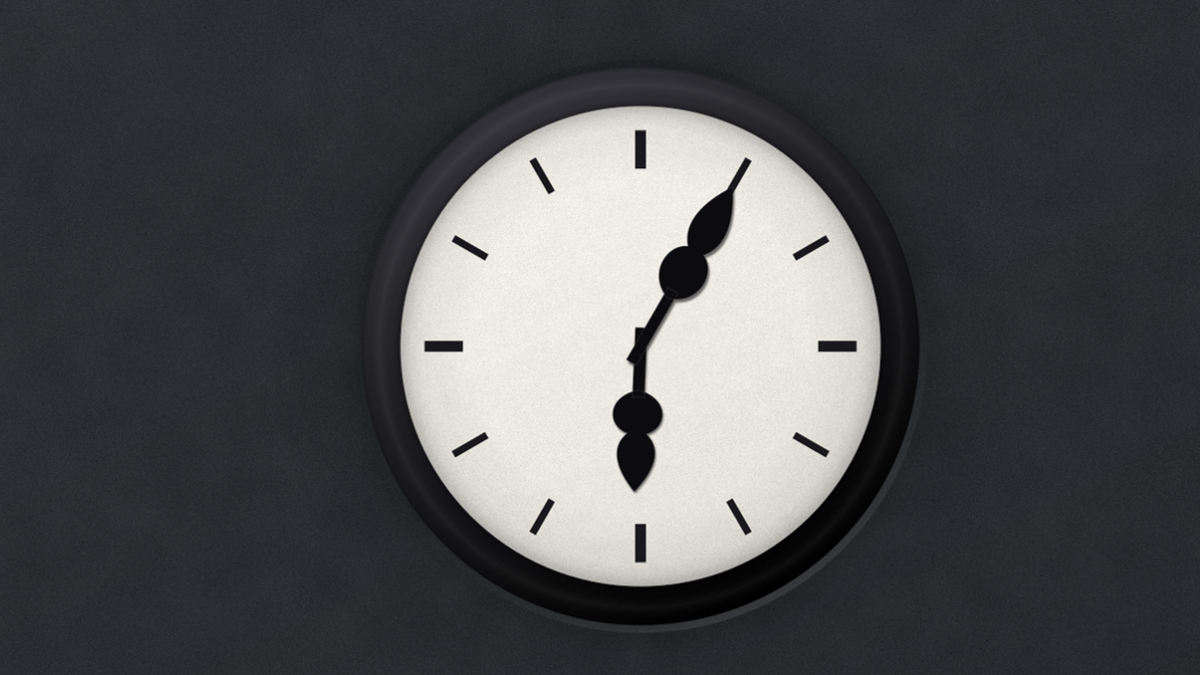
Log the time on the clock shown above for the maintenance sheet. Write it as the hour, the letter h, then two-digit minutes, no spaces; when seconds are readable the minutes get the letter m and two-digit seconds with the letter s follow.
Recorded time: 6h05
